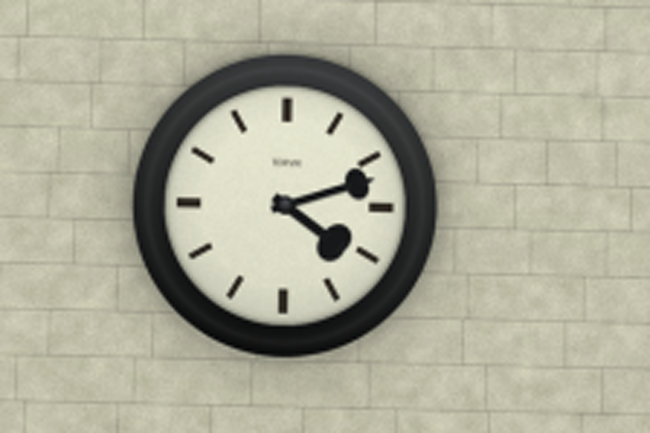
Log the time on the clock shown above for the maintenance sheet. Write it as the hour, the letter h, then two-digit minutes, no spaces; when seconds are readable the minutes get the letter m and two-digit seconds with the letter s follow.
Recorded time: 4h12
